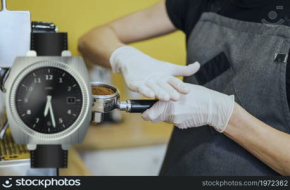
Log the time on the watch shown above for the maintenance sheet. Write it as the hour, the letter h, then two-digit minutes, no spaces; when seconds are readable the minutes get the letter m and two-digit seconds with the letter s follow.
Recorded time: 6h28
